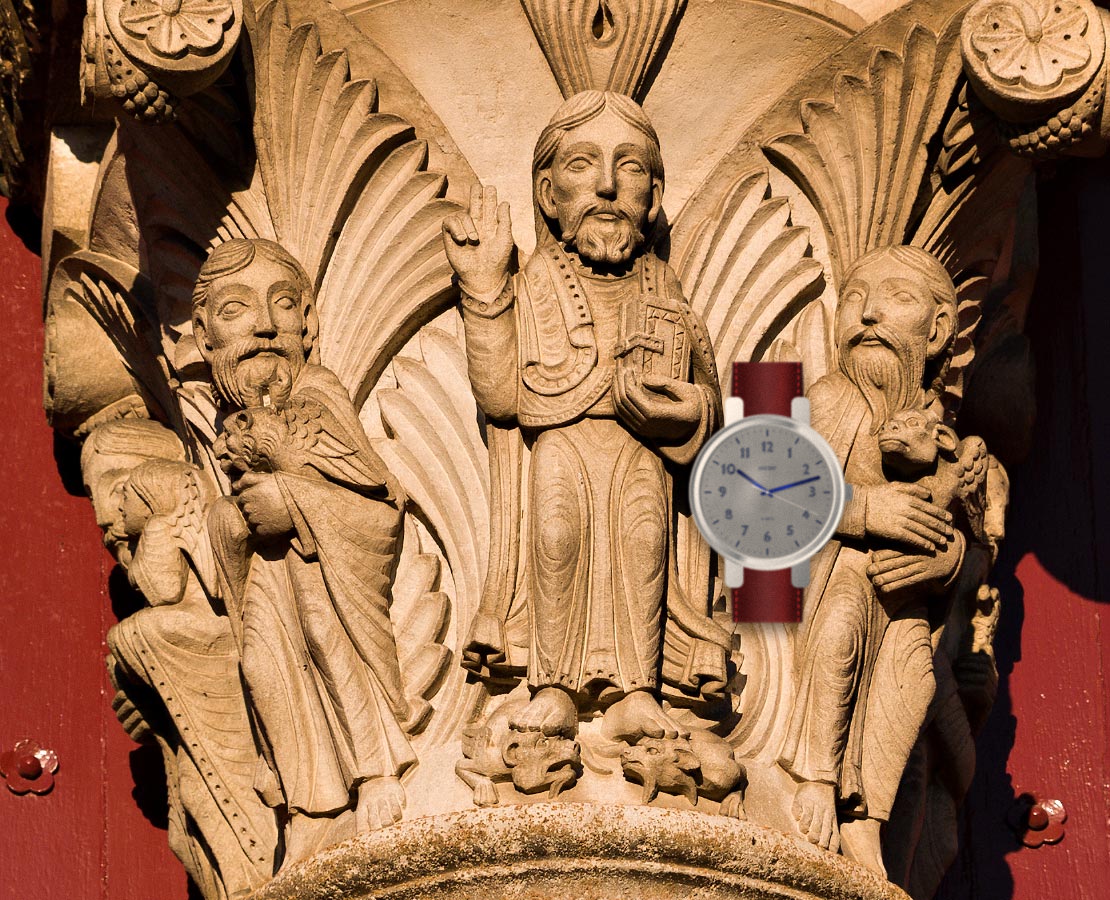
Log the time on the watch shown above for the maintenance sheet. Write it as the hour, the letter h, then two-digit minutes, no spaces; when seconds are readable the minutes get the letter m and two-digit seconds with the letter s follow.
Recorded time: 10h12m19s
